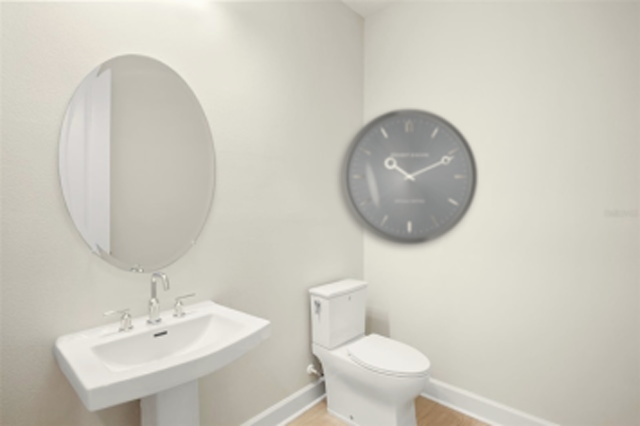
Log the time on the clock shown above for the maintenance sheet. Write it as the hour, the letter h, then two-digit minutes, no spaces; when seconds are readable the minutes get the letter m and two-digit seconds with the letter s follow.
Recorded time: 10h11
